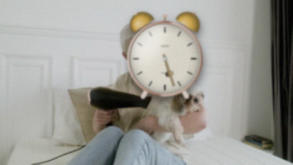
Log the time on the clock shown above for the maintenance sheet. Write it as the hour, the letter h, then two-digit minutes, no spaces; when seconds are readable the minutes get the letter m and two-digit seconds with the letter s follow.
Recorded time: 5h27
